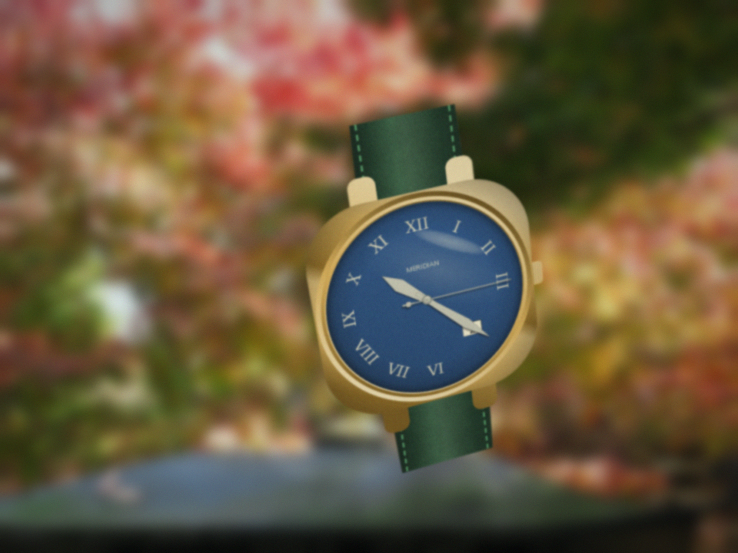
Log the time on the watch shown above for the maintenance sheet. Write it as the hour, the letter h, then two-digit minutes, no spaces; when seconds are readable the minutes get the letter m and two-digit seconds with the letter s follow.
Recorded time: 10h22m15s
